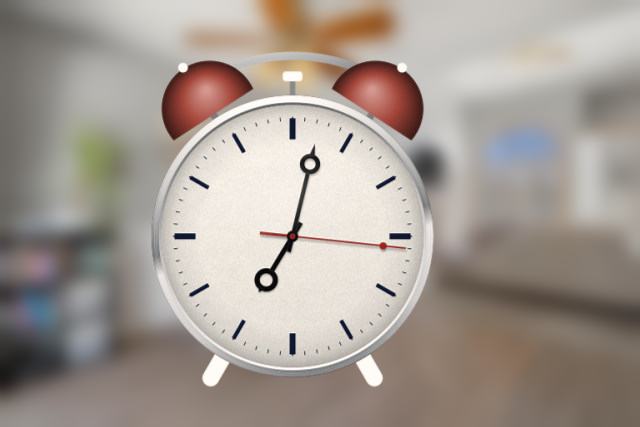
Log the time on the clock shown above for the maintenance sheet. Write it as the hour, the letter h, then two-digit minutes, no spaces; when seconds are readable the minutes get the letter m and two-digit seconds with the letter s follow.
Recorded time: 7h02m16s
